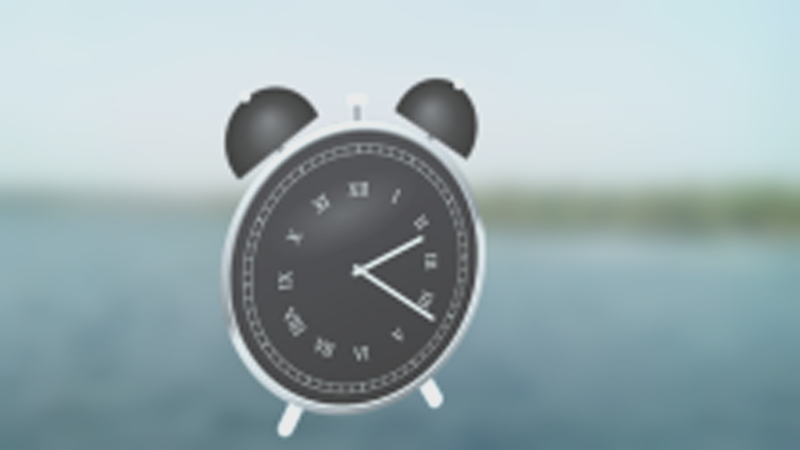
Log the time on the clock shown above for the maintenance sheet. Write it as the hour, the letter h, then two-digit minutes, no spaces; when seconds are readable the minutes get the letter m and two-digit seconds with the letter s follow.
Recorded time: 2h21
